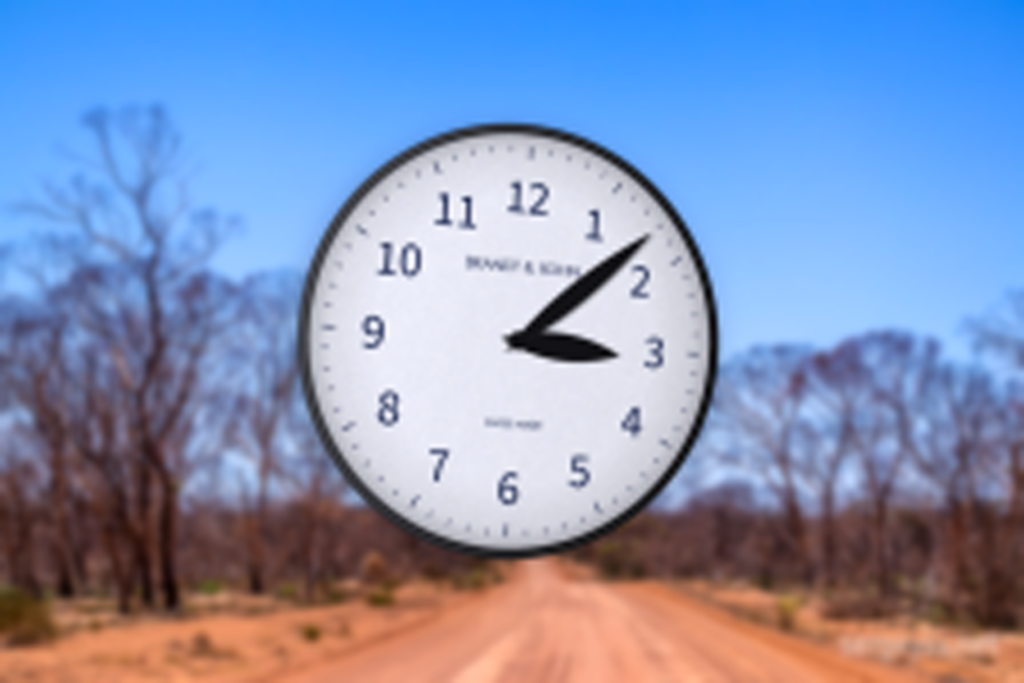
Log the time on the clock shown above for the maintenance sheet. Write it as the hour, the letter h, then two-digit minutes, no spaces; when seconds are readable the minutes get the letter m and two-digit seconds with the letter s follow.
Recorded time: 3h08
